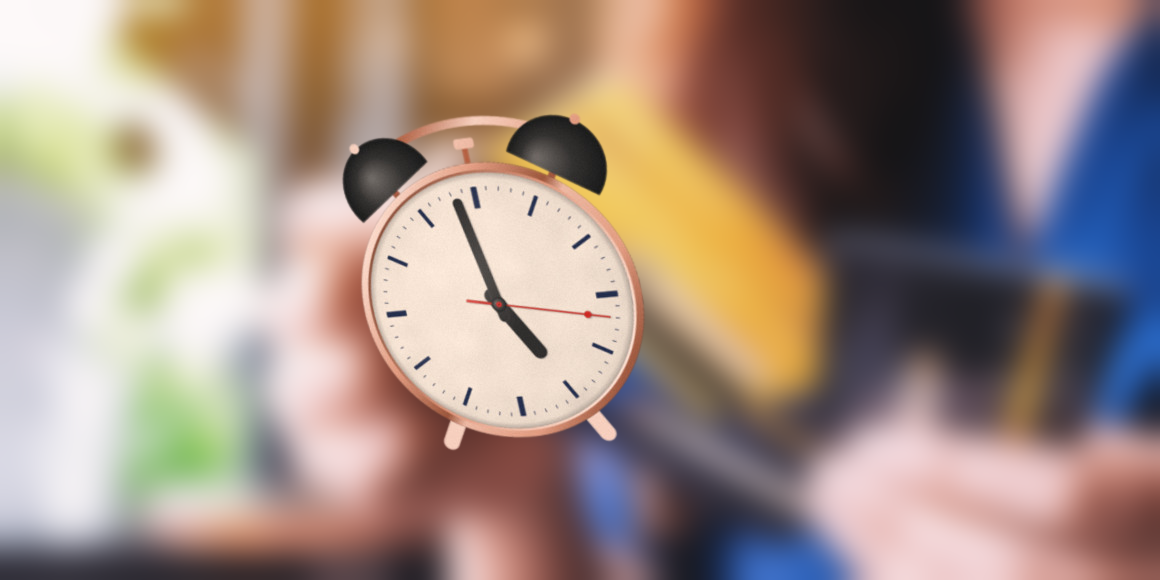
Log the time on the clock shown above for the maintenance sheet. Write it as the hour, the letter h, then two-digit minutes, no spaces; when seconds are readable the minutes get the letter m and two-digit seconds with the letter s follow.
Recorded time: 4h58m17s
